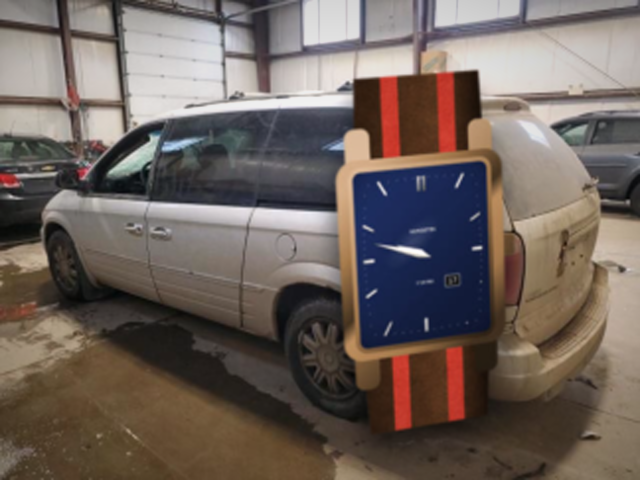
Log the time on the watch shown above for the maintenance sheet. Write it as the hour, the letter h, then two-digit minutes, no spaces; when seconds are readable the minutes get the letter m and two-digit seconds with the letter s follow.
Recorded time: 9h48
